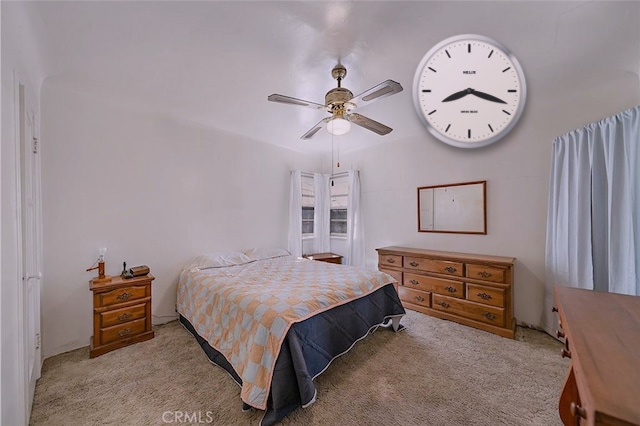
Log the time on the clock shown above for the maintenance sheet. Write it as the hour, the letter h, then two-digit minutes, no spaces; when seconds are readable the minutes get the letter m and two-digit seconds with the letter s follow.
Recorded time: 8h18
